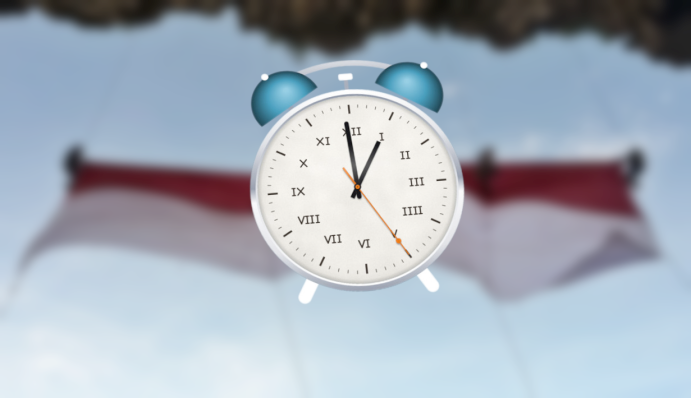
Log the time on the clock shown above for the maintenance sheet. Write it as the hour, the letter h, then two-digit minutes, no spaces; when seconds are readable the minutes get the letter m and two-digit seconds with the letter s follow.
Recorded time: 12h59m25s
